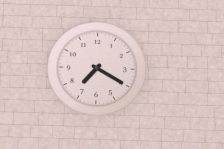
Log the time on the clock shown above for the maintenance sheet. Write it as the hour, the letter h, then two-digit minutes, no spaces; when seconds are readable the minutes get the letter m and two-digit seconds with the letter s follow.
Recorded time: 7h20
